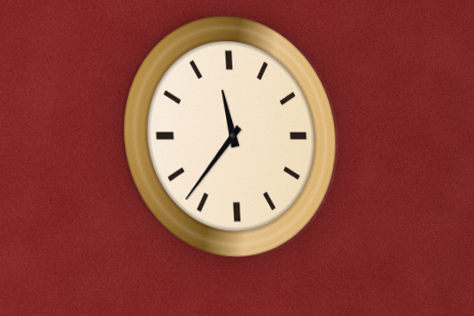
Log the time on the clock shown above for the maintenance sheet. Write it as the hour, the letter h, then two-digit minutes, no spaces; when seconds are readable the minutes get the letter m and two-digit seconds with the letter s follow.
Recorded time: 11h37
